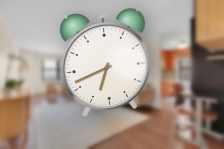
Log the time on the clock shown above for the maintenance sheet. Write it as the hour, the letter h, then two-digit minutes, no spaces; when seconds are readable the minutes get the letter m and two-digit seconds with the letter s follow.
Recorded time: 6h42
